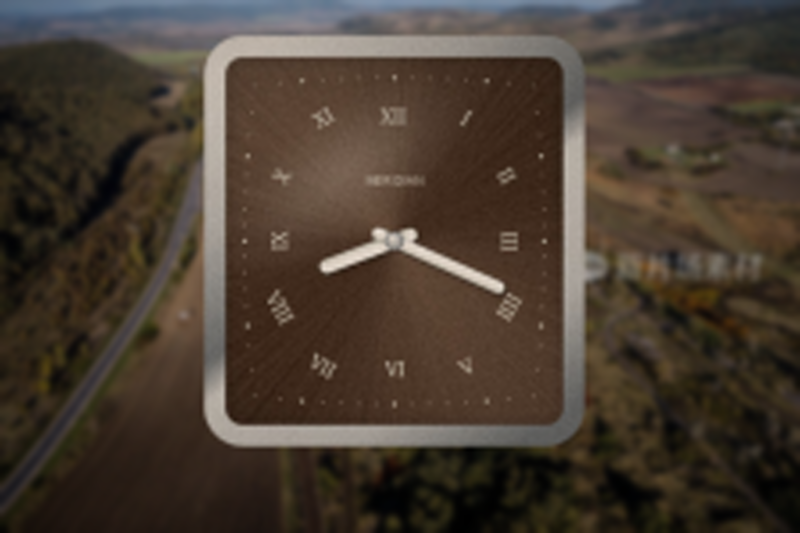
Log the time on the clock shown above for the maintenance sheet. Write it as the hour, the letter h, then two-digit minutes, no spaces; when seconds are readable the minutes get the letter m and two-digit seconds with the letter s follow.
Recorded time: 8h19
